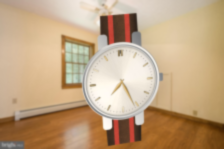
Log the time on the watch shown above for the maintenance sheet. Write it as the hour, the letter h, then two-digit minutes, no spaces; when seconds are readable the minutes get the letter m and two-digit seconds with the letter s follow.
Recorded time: 7h26
